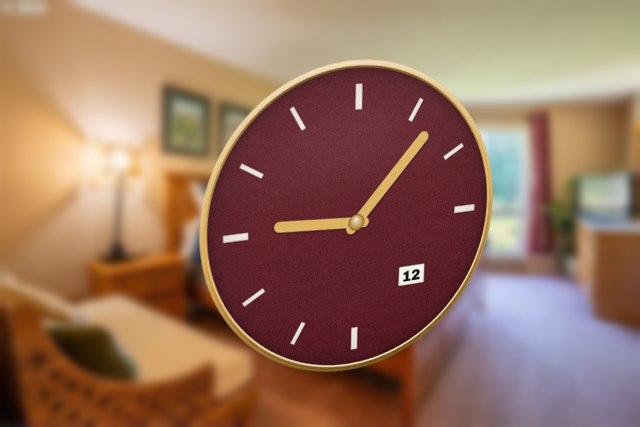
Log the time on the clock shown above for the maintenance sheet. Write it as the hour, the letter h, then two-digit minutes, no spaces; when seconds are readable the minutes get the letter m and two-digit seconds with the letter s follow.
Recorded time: 9h07
